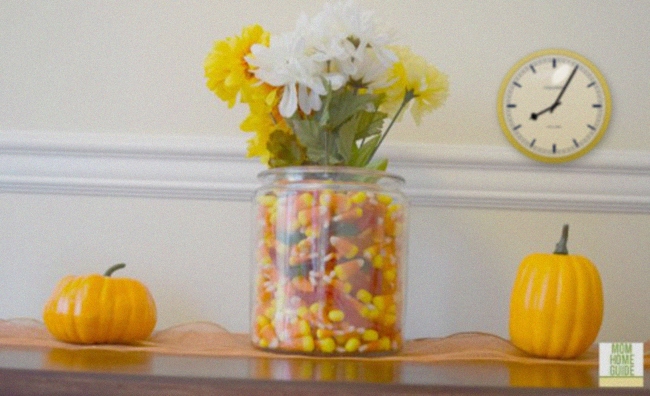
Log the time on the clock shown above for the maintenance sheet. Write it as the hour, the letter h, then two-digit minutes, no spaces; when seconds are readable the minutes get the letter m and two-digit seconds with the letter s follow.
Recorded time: 8h05
